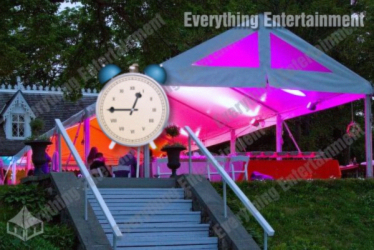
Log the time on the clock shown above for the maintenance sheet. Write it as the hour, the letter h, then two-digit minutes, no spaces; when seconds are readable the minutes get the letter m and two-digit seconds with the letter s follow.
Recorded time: 12h45
